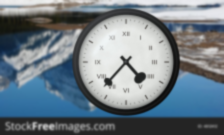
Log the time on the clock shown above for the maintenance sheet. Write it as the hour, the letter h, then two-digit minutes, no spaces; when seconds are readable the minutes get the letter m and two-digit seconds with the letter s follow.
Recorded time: 4h37
